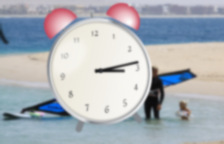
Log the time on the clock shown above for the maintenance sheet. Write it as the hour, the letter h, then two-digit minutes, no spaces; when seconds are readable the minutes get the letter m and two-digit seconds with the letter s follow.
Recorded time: 3h14
